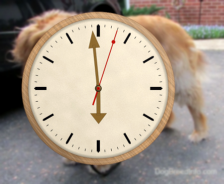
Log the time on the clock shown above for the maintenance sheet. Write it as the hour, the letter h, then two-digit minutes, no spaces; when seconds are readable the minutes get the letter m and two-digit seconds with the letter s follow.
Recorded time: 5h59m03s
